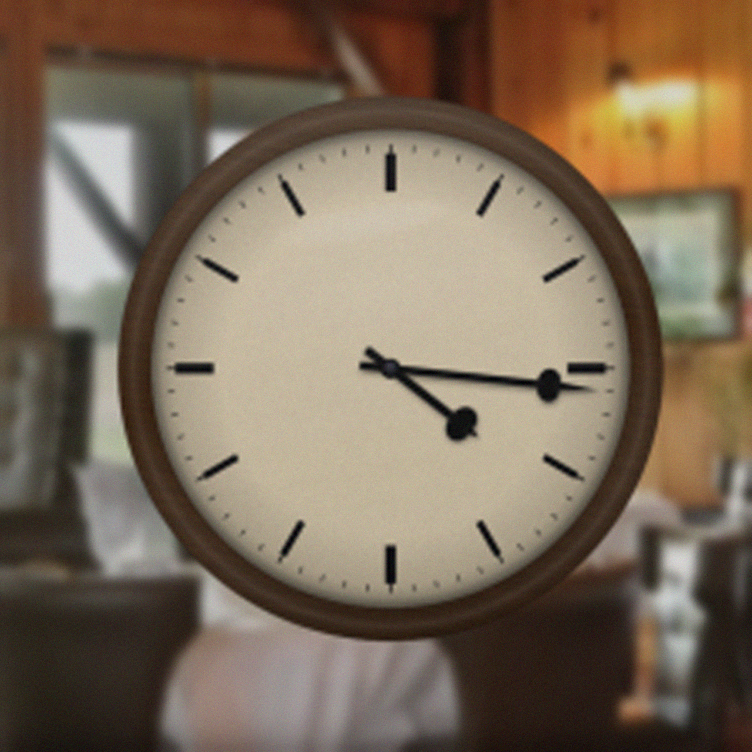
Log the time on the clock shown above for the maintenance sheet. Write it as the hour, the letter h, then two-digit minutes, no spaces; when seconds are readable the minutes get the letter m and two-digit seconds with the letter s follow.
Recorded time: 4h16
